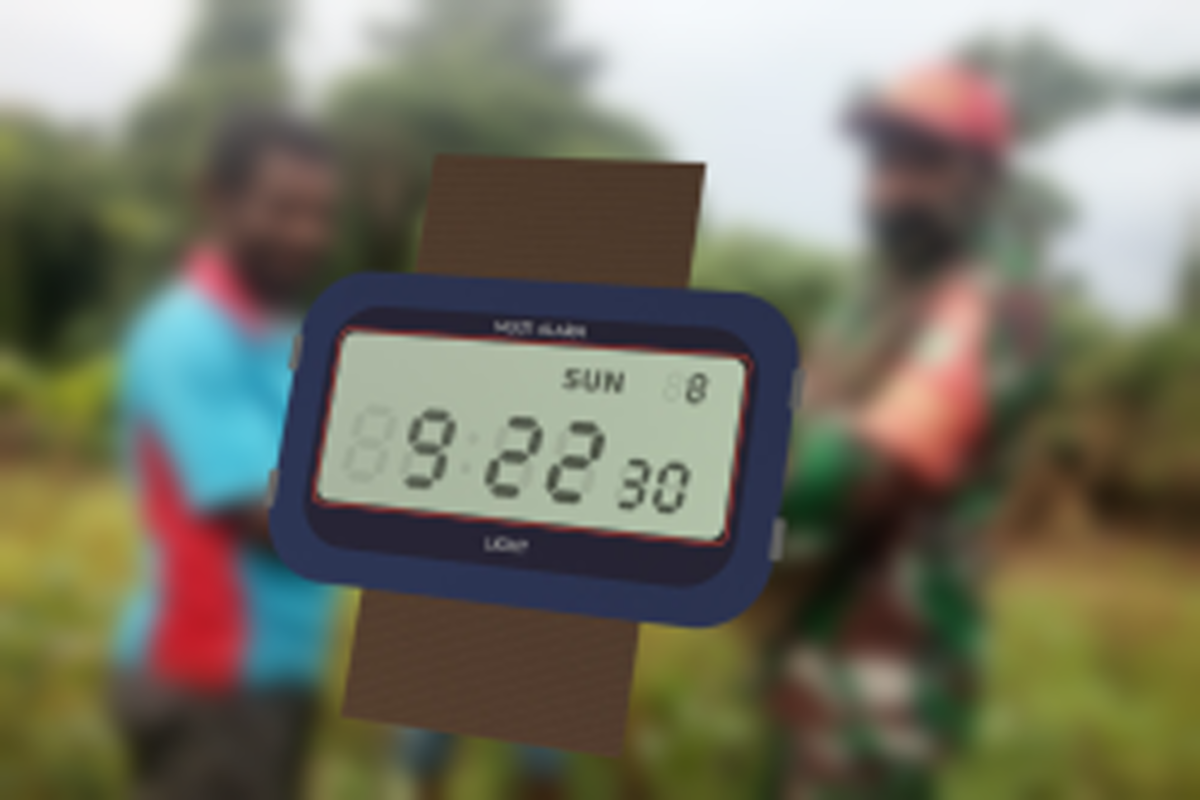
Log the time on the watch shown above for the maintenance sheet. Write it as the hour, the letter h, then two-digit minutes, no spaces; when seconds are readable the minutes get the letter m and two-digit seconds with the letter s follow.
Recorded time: 9h22m30s
